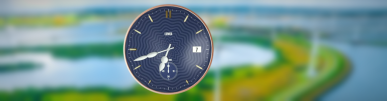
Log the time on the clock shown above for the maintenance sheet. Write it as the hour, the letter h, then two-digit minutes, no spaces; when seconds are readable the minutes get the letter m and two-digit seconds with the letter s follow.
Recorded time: 6h42
